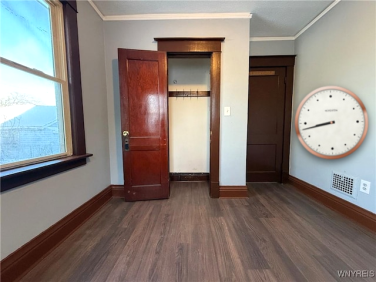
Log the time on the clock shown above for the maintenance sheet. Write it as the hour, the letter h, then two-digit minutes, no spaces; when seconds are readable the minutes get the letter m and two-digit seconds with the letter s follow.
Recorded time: 8h43
